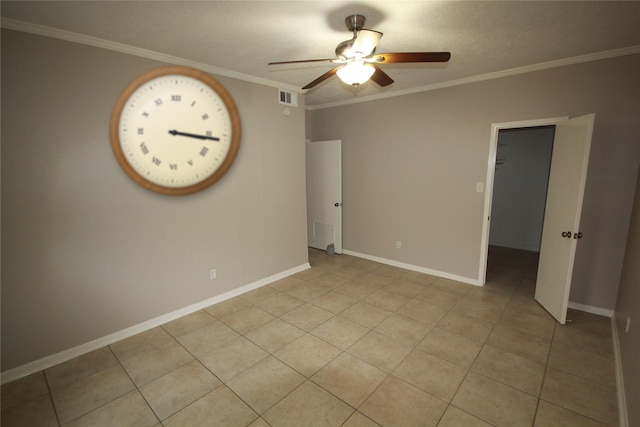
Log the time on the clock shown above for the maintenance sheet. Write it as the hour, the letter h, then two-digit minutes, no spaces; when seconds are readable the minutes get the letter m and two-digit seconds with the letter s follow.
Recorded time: 3h16
